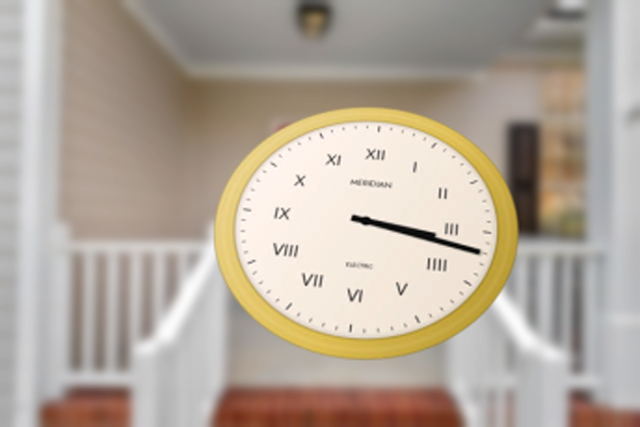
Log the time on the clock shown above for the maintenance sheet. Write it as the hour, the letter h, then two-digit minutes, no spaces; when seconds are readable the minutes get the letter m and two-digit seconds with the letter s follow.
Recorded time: 3h17
